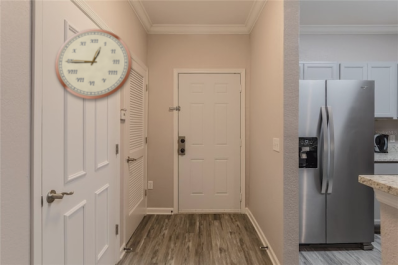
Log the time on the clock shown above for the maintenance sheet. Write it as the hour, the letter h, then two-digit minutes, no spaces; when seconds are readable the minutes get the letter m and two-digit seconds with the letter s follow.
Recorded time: 12h45
